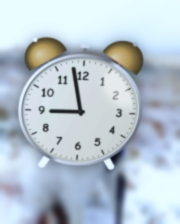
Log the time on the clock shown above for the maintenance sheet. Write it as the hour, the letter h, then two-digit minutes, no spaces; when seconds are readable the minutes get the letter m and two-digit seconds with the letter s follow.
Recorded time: 8h58
